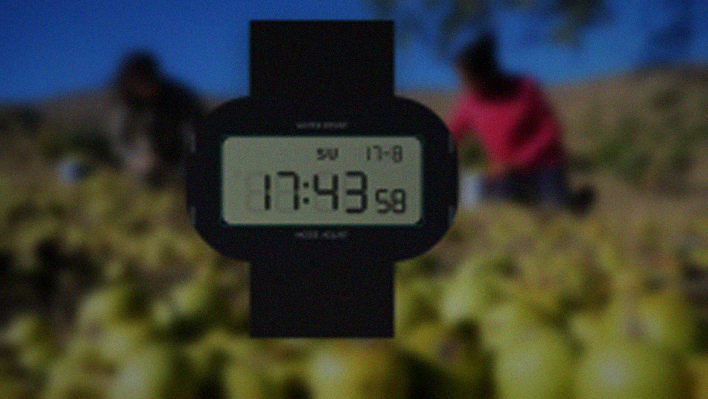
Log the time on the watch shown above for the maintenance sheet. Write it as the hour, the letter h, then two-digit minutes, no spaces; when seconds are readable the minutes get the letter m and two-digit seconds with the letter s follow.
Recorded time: 17h43m58s
